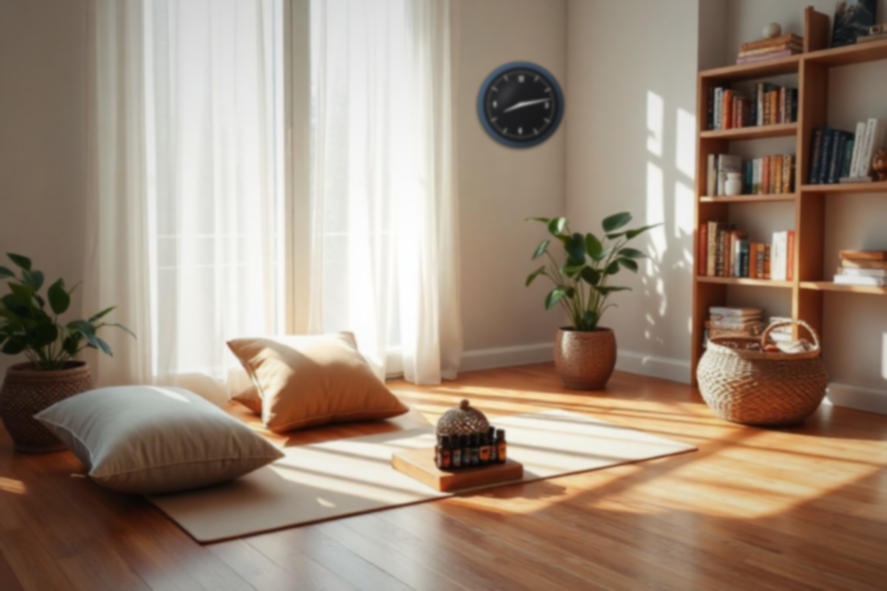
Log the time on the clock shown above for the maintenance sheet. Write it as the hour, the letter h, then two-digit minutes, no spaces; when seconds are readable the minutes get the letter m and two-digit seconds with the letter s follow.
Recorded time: 8h13
